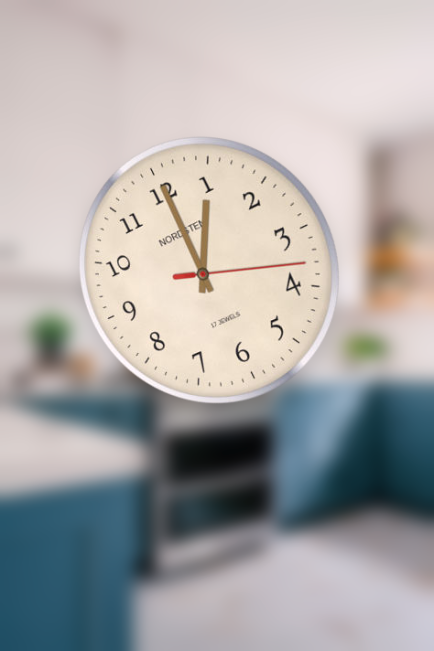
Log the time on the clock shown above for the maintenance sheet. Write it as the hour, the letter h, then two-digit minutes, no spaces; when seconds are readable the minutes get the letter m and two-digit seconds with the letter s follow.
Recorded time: 1h00m18s
